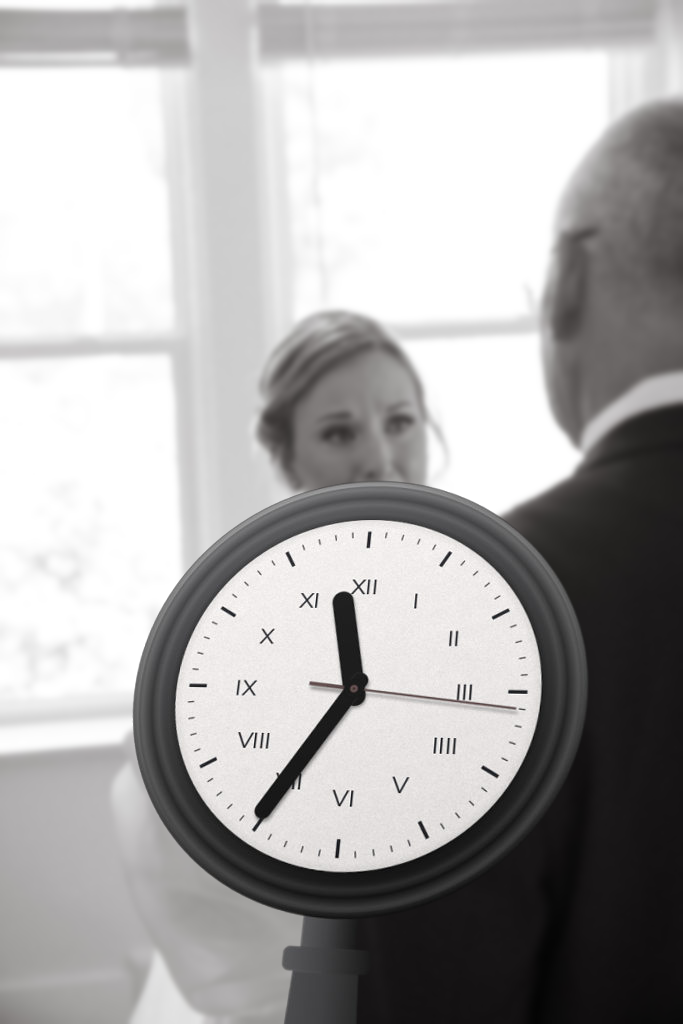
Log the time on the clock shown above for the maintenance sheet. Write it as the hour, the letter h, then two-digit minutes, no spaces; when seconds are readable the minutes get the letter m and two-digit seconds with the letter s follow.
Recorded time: 11h35m16s
